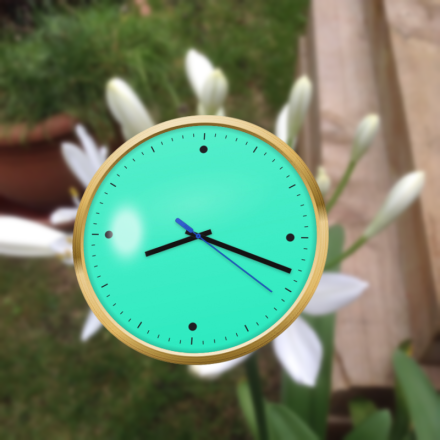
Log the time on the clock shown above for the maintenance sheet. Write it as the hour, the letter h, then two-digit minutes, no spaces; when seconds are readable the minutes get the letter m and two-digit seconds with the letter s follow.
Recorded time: 8h18m21s
